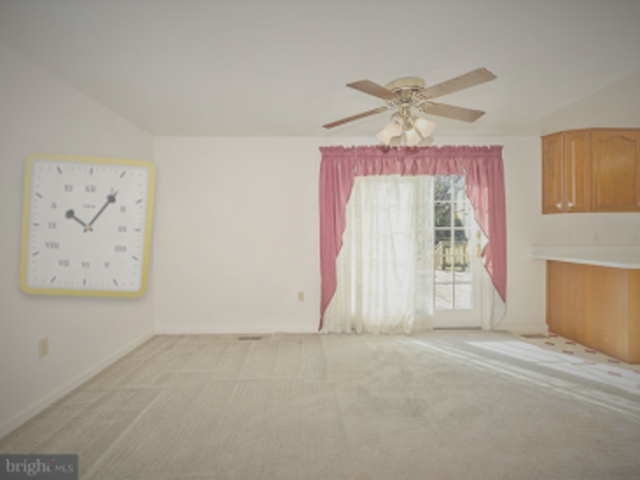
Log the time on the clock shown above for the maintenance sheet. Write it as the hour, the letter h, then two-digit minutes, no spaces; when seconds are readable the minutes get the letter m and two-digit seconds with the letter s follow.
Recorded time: 10h06
